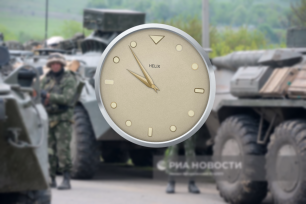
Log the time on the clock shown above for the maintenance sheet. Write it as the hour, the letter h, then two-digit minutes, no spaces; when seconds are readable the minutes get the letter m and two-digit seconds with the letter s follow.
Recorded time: 9h54
